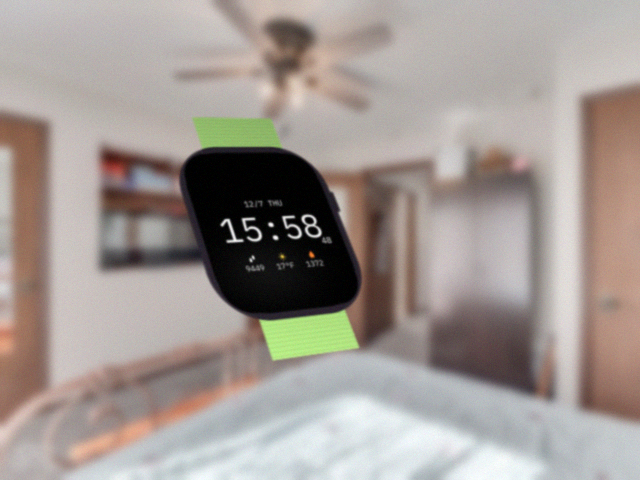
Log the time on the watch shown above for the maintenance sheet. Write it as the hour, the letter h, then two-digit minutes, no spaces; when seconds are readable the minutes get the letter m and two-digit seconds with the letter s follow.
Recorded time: 15h58
